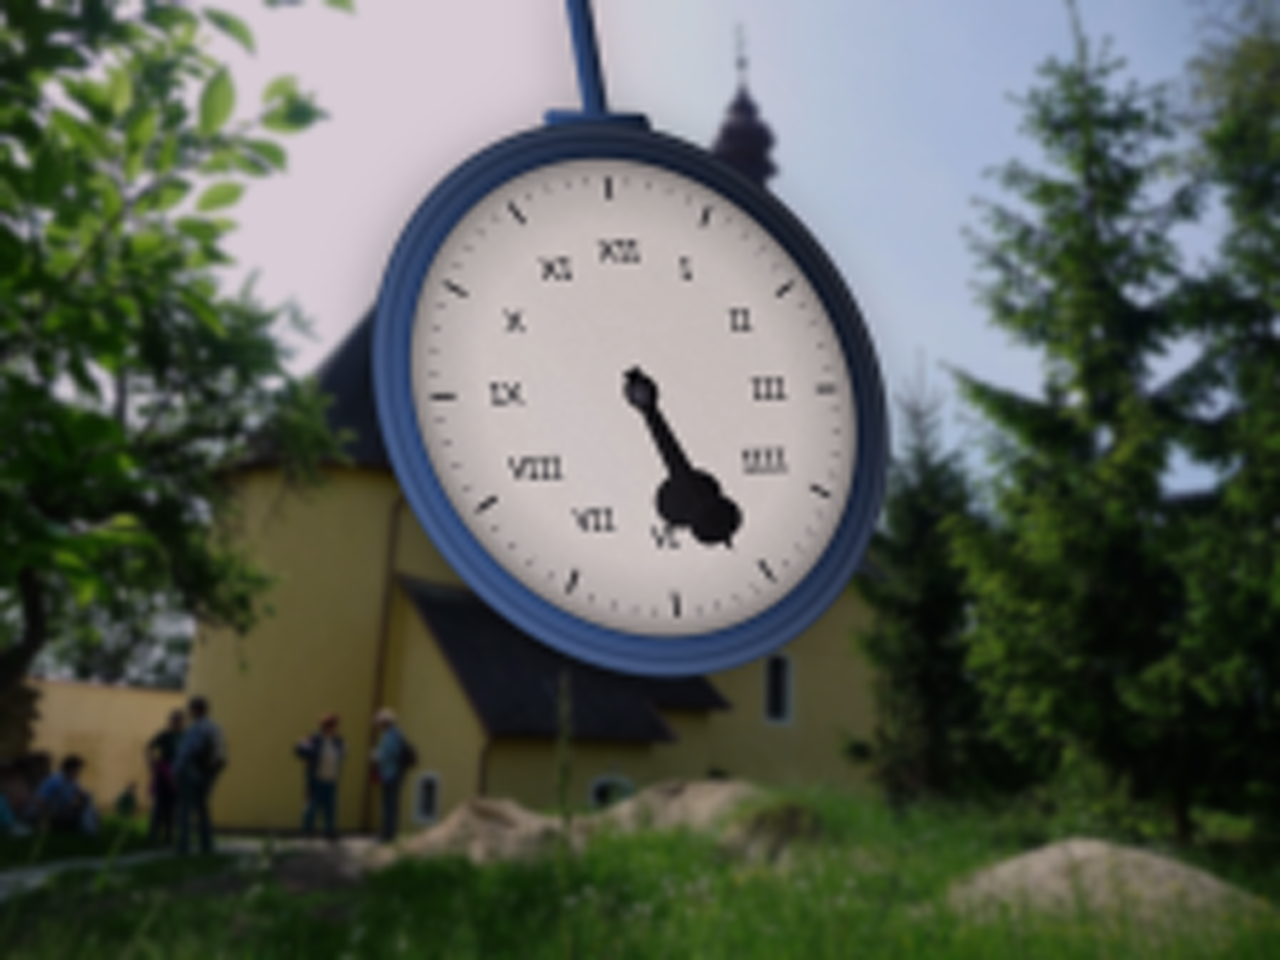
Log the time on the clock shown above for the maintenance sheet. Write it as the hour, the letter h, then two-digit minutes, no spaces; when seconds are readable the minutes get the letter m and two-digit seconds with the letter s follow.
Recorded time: 5h26
